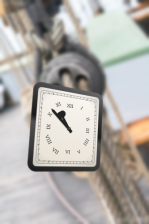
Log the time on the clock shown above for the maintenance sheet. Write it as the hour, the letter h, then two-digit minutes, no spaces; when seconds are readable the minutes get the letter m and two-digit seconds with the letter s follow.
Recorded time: 10h52
